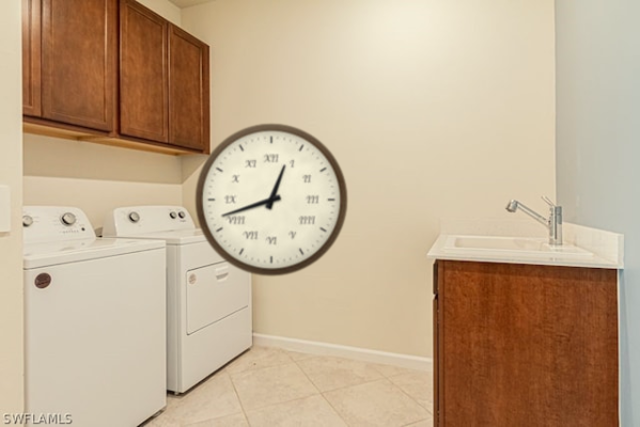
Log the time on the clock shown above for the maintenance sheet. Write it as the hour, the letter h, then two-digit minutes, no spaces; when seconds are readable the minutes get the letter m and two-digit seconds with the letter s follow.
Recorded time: 12h42
